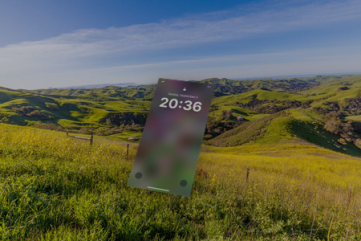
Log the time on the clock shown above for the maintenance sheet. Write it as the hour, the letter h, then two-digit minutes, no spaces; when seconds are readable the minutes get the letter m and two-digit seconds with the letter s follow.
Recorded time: 20h36
